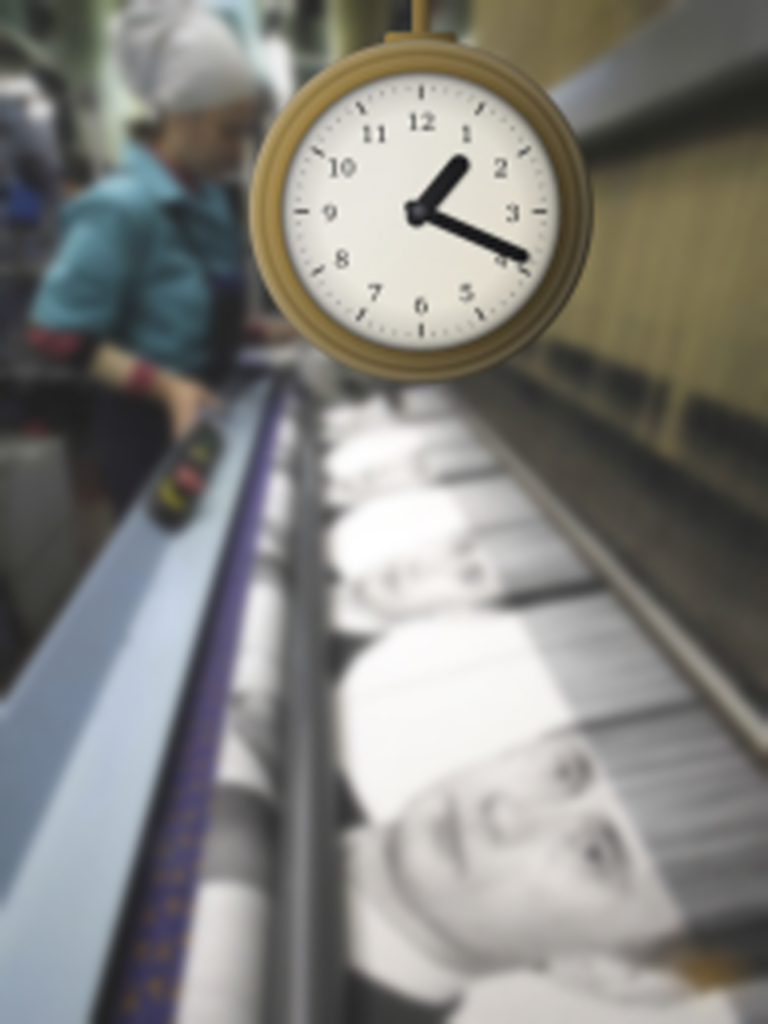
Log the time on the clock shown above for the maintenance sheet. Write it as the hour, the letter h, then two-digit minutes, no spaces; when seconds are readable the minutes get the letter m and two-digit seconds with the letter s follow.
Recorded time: 1h19
